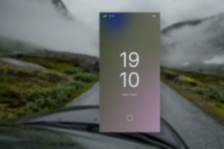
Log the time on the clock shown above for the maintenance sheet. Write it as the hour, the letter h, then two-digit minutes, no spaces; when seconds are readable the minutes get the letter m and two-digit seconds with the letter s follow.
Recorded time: 19h10
